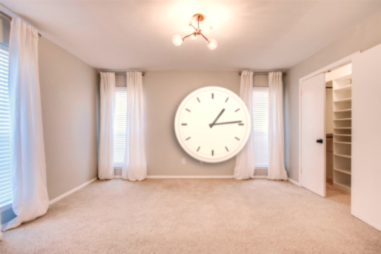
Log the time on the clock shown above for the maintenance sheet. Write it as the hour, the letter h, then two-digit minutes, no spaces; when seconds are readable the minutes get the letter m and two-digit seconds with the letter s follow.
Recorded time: 1h14
